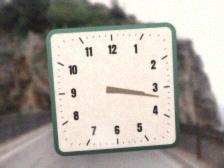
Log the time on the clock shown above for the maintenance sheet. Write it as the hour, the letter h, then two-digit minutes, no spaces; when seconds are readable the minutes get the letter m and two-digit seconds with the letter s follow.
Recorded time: 3h17
